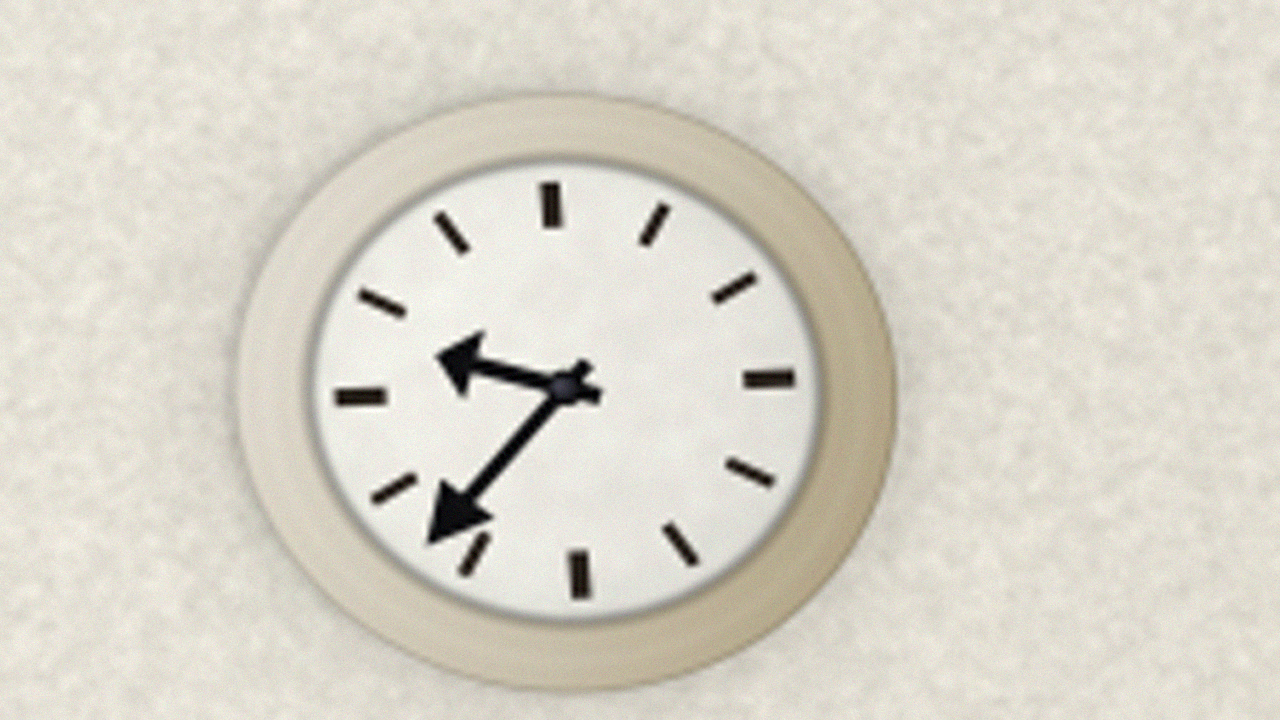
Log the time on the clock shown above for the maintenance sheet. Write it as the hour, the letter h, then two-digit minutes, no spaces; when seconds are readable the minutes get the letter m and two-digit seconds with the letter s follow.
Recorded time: 9h37
